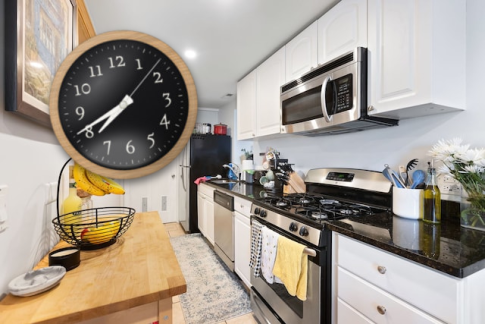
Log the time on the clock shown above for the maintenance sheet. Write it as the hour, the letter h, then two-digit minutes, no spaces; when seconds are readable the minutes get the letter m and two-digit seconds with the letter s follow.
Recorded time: 7h41m08s
